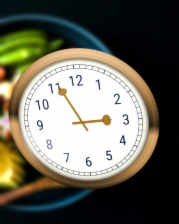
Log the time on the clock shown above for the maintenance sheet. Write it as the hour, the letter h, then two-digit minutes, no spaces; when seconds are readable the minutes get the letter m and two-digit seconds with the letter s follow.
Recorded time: 2h56
